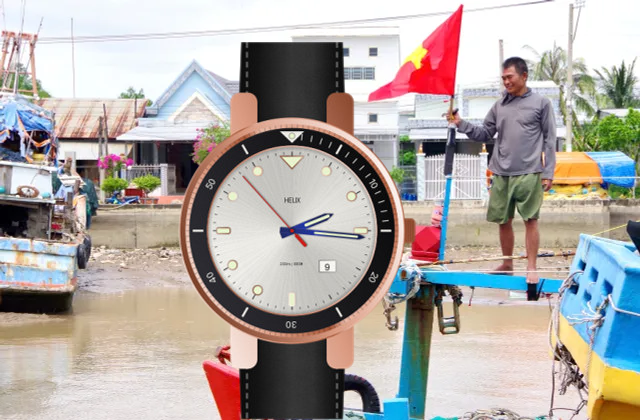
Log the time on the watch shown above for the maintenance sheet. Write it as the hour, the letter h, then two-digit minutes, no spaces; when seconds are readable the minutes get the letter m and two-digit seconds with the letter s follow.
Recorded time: 2h15m53s
